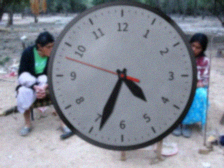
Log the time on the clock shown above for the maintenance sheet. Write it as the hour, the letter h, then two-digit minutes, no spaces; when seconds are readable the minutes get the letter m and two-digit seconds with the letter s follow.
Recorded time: 4h33m48s
